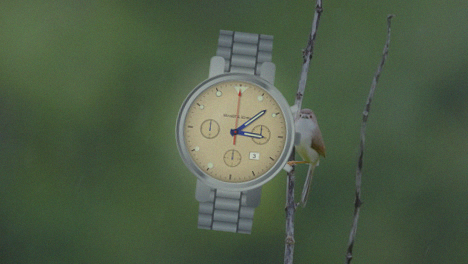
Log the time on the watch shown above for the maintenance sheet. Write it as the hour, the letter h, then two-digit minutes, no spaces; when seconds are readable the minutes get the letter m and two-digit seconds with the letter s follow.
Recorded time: 3h08
